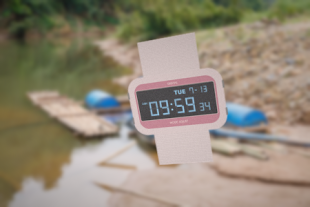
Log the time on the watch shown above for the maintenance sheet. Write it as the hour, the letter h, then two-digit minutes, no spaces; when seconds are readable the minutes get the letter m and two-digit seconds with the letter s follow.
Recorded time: 9h59m34s
